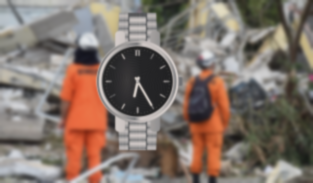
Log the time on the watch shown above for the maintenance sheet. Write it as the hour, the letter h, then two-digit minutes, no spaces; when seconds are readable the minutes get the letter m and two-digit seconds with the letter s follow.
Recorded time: 6h25
